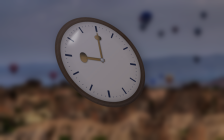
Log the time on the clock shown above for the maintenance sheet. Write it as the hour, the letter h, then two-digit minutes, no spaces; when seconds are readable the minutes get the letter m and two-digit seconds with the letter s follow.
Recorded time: 9h00
